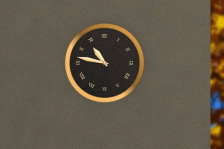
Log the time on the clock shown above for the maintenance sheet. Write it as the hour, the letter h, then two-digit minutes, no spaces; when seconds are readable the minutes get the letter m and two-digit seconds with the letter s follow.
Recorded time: 10h47
